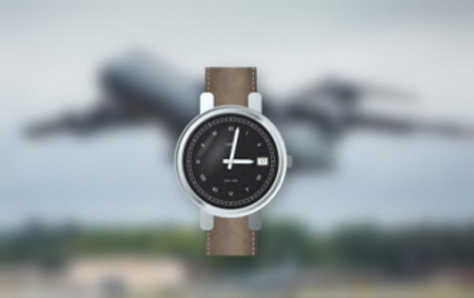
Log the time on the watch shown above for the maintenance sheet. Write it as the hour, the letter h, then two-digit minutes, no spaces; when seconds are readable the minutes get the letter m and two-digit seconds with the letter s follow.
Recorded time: 3h02
